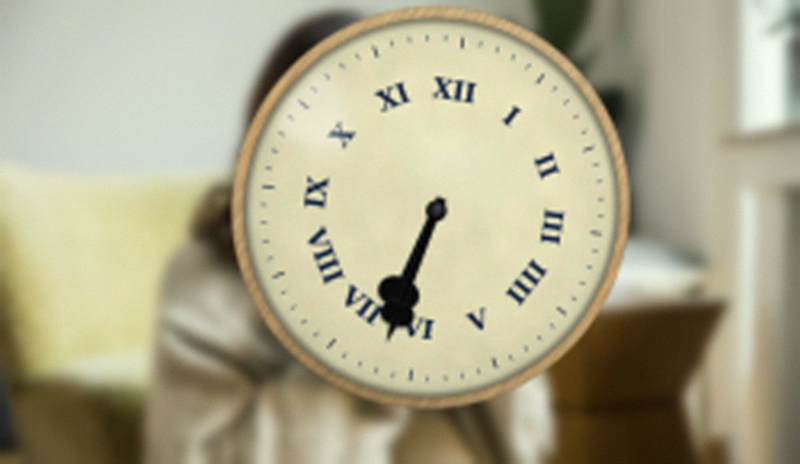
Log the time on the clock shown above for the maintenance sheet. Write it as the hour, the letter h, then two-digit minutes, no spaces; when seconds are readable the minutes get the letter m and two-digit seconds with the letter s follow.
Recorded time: 6h32
